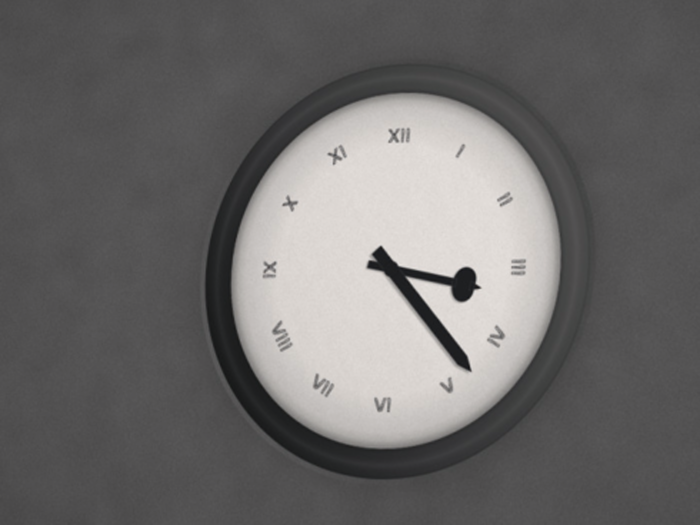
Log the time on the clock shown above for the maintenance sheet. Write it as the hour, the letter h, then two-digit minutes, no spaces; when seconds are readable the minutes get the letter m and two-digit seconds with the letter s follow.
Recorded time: 3h23
